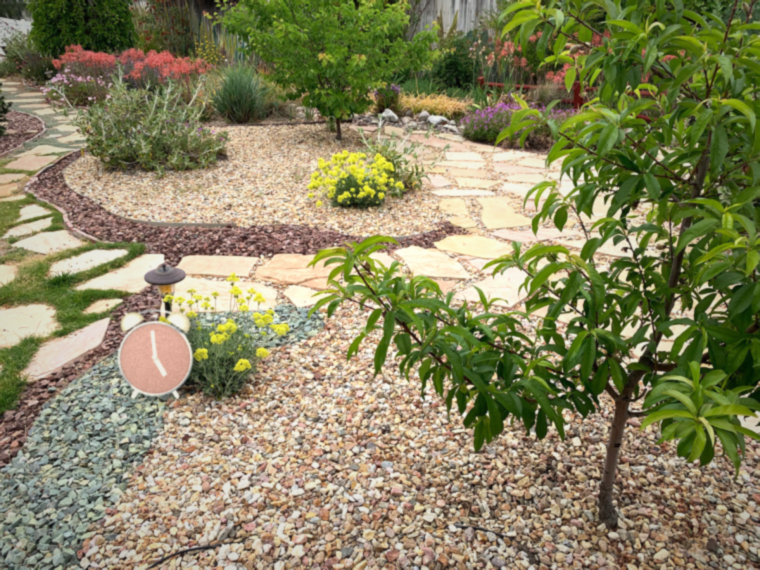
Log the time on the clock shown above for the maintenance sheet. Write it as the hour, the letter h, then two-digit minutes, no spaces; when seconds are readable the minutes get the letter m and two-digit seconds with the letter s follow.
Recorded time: 4h59
